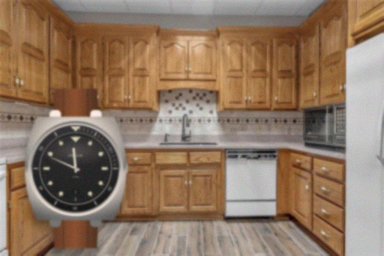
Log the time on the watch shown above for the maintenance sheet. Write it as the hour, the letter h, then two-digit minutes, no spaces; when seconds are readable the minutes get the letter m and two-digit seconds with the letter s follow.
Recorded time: 11h49
